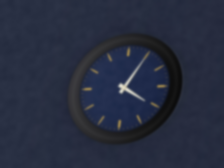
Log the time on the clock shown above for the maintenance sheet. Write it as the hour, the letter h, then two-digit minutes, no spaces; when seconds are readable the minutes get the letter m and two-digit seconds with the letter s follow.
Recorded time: 4h05
